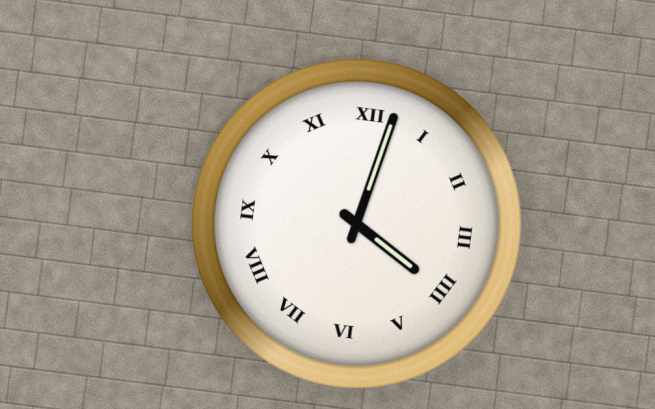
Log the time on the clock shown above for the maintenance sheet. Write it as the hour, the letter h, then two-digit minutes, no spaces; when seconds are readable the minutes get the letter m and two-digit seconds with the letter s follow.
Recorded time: 4h02
